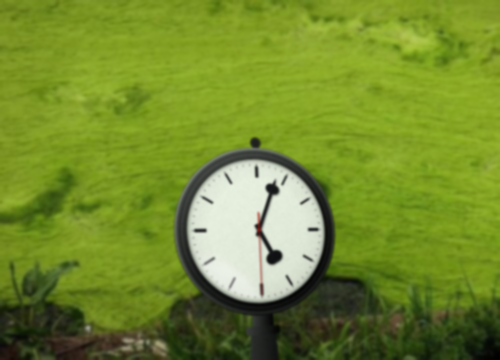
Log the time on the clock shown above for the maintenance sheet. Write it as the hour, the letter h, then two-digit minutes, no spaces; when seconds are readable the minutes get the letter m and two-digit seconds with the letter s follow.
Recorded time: 5h03m30s
